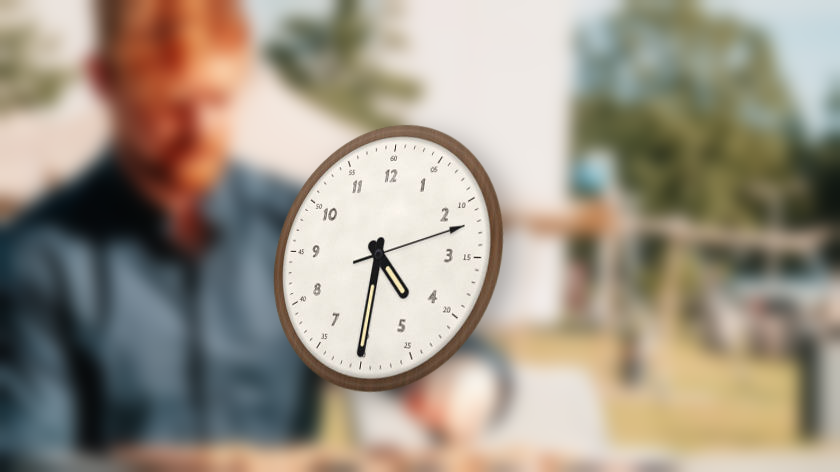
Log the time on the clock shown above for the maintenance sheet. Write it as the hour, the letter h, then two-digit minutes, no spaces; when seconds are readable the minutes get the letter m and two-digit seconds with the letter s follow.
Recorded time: 4h30m12s
